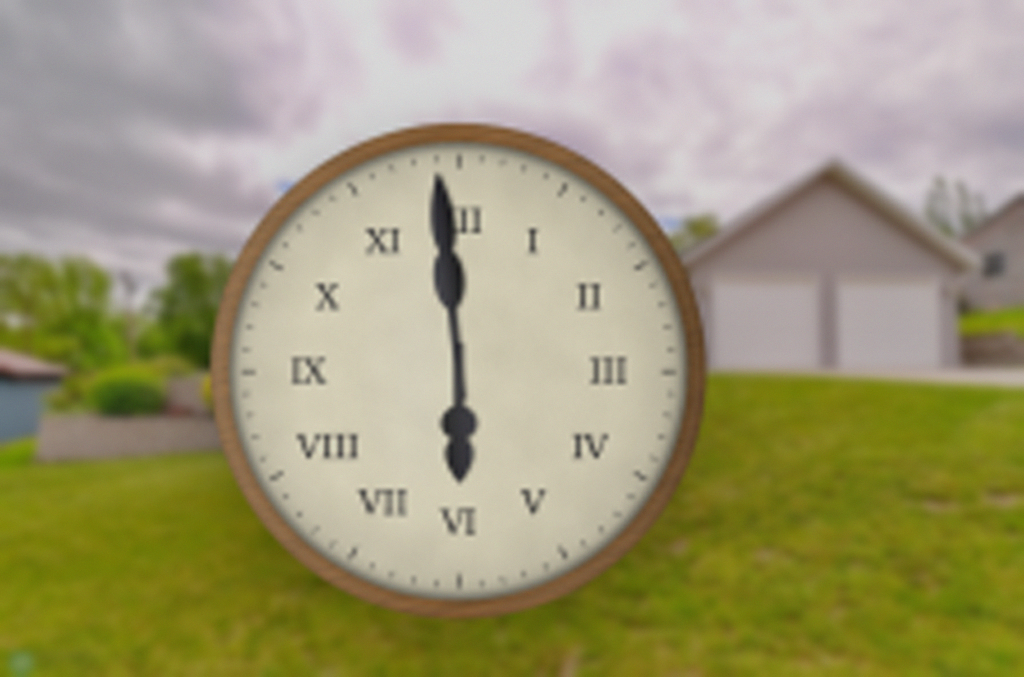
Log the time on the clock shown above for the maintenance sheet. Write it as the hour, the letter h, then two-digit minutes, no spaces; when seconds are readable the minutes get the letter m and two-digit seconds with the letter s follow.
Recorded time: 5h59
